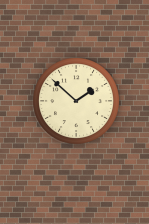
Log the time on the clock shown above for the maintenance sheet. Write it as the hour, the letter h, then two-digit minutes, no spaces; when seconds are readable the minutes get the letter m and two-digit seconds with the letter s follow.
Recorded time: 1h52
